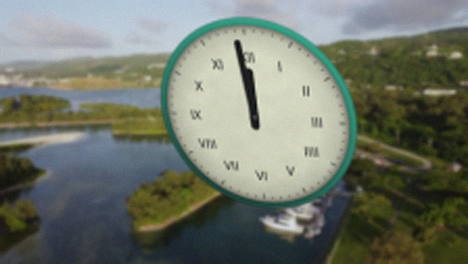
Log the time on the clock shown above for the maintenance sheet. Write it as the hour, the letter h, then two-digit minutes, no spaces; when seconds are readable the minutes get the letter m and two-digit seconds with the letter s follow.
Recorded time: 11h59
